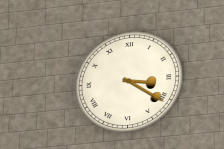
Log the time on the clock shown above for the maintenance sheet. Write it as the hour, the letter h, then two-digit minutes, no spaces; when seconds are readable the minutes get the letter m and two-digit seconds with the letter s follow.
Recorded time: 3h21
